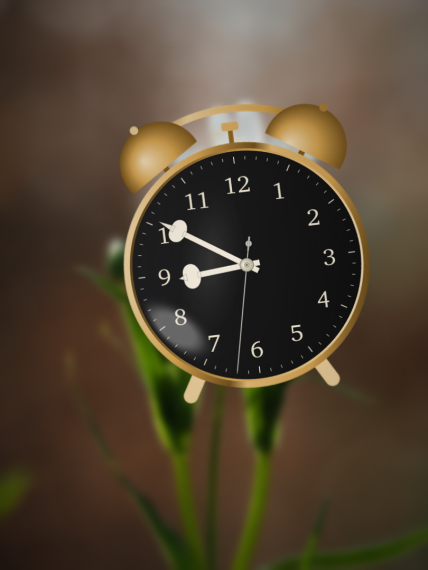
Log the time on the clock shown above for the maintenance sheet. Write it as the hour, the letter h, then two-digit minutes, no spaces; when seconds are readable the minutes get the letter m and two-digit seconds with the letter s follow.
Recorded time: 8h50m32s
